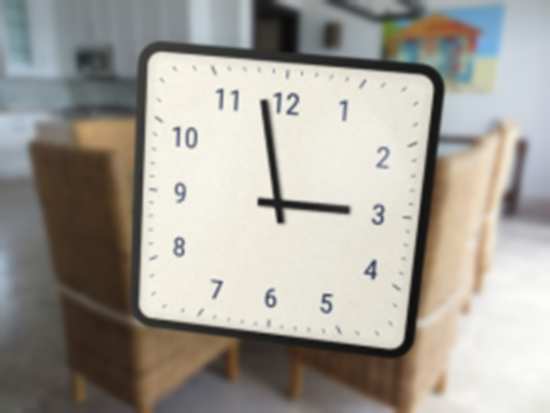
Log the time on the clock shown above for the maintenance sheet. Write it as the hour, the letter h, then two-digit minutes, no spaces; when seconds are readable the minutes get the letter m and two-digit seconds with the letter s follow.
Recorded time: 2h58
